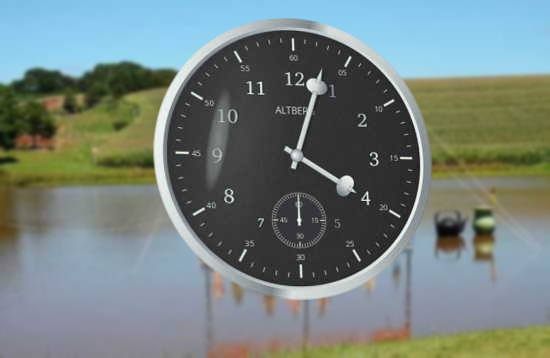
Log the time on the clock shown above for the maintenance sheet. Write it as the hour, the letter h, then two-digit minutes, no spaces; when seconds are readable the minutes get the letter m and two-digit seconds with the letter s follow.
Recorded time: 4h03
